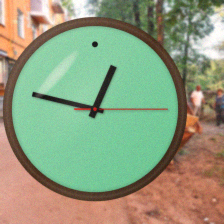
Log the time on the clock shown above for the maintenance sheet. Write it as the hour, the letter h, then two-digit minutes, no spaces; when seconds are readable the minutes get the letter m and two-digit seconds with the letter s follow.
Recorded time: 12h47m15s
